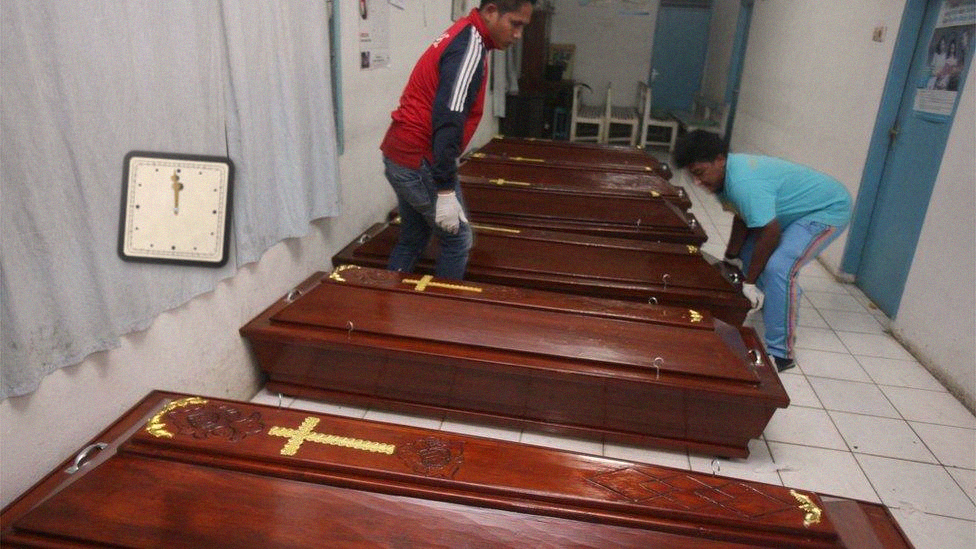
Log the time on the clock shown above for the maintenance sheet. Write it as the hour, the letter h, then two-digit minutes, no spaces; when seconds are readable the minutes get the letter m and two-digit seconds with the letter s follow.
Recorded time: 11h59
